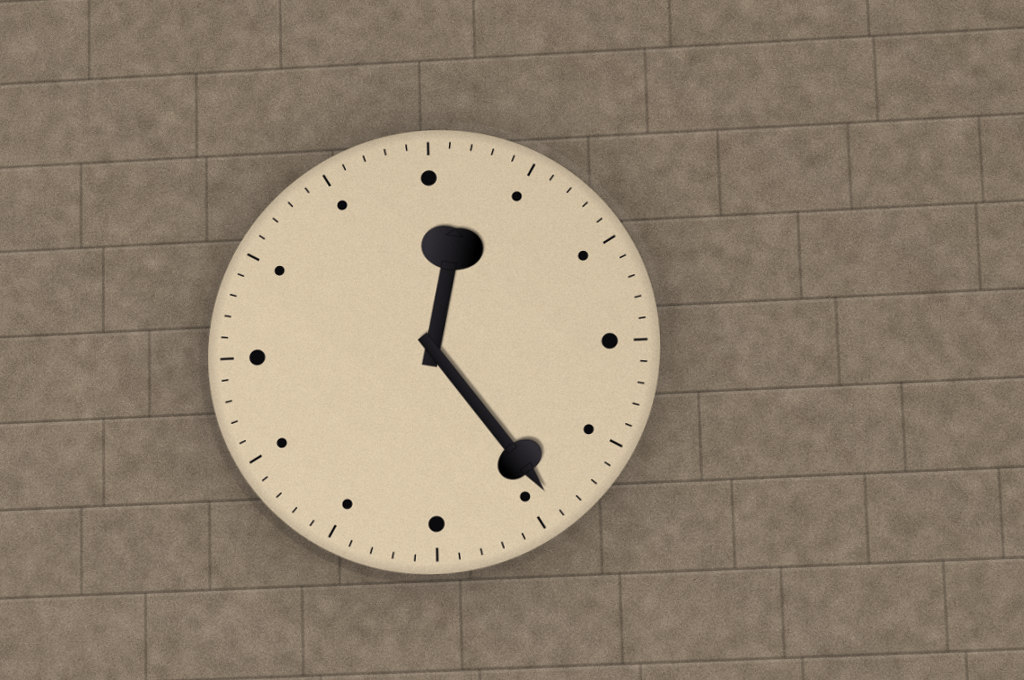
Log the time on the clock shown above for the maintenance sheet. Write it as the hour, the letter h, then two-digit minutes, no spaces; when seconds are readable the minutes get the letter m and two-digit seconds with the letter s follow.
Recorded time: 12h24
